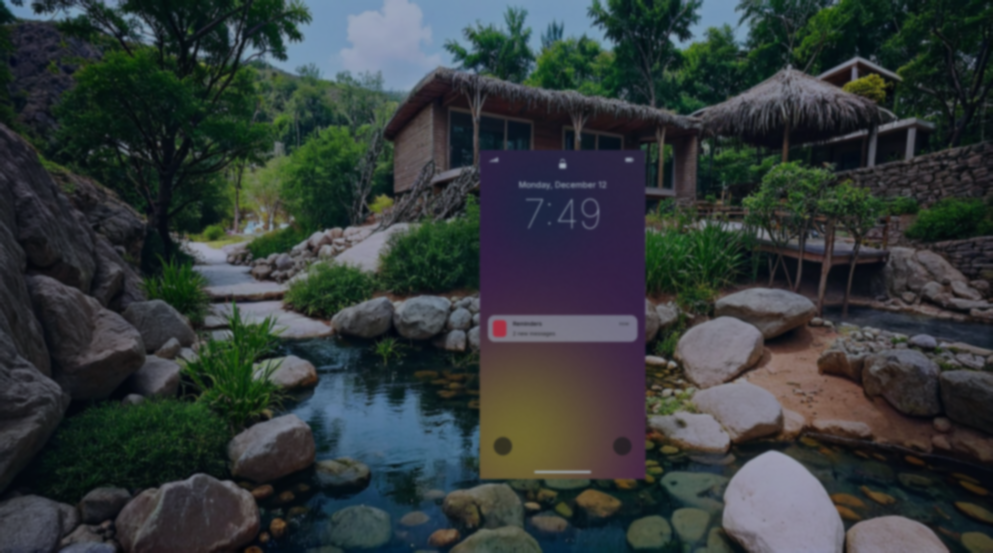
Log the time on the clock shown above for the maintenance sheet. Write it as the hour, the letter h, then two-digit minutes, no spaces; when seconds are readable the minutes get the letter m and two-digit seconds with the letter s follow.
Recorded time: 7h49
